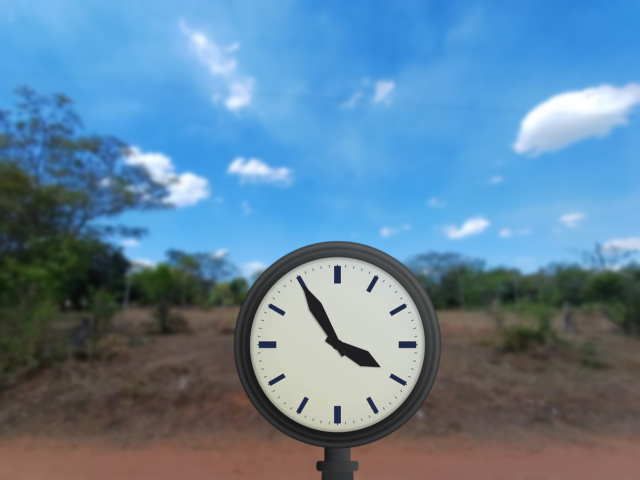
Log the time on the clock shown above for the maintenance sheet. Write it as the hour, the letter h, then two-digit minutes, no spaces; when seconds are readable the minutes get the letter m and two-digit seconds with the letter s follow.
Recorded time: 3h55
